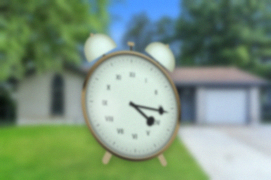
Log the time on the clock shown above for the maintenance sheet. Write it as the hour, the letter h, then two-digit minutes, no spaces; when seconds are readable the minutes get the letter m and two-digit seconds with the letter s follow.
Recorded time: 4h16
